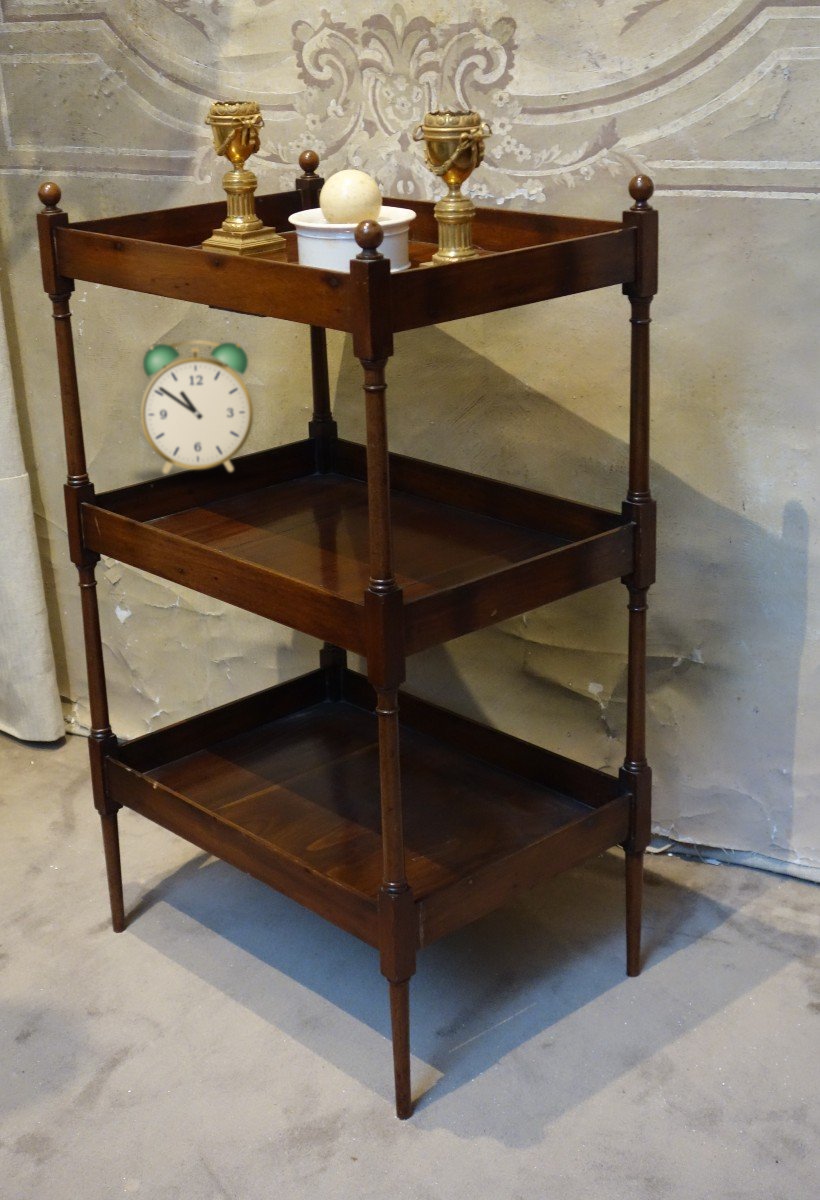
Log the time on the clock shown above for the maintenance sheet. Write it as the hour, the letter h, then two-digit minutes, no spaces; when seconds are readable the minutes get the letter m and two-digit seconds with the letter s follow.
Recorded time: 10h51
